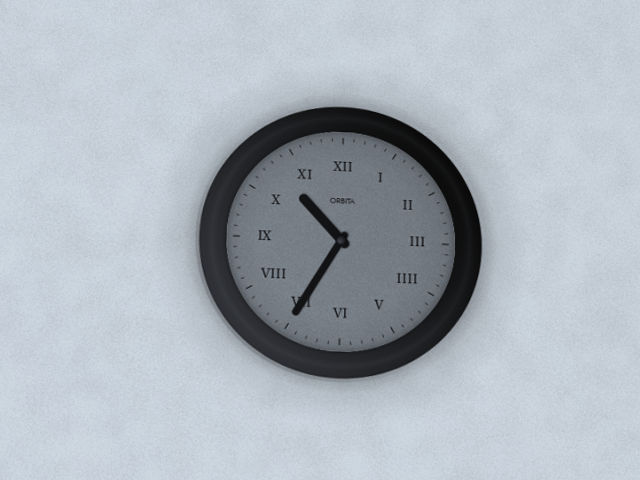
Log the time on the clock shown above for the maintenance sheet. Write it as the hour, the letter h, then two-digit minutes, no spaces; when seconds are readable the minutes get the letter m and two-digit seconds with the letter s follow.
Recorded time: 10h35
